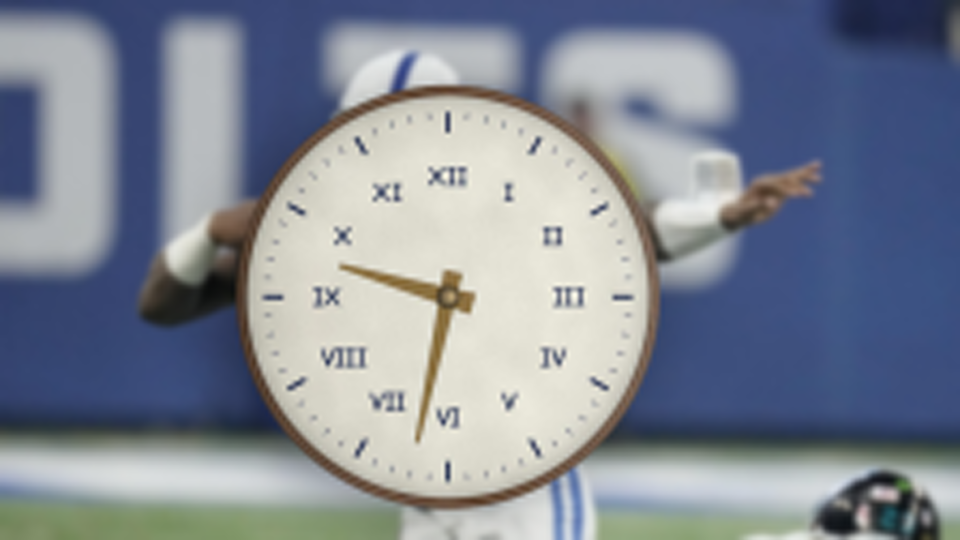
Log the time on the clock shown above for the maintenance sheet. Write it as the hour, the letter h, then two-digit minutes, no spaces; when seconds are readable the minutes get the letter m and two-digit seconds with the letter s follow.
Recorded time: 9h32
